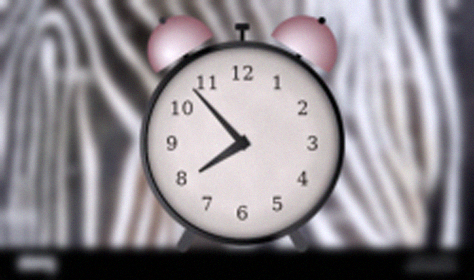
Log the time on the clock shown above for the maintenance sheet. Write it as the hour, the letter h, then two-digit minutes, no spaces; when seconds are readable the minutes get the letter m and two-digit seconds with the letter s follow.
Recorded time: 7h53
